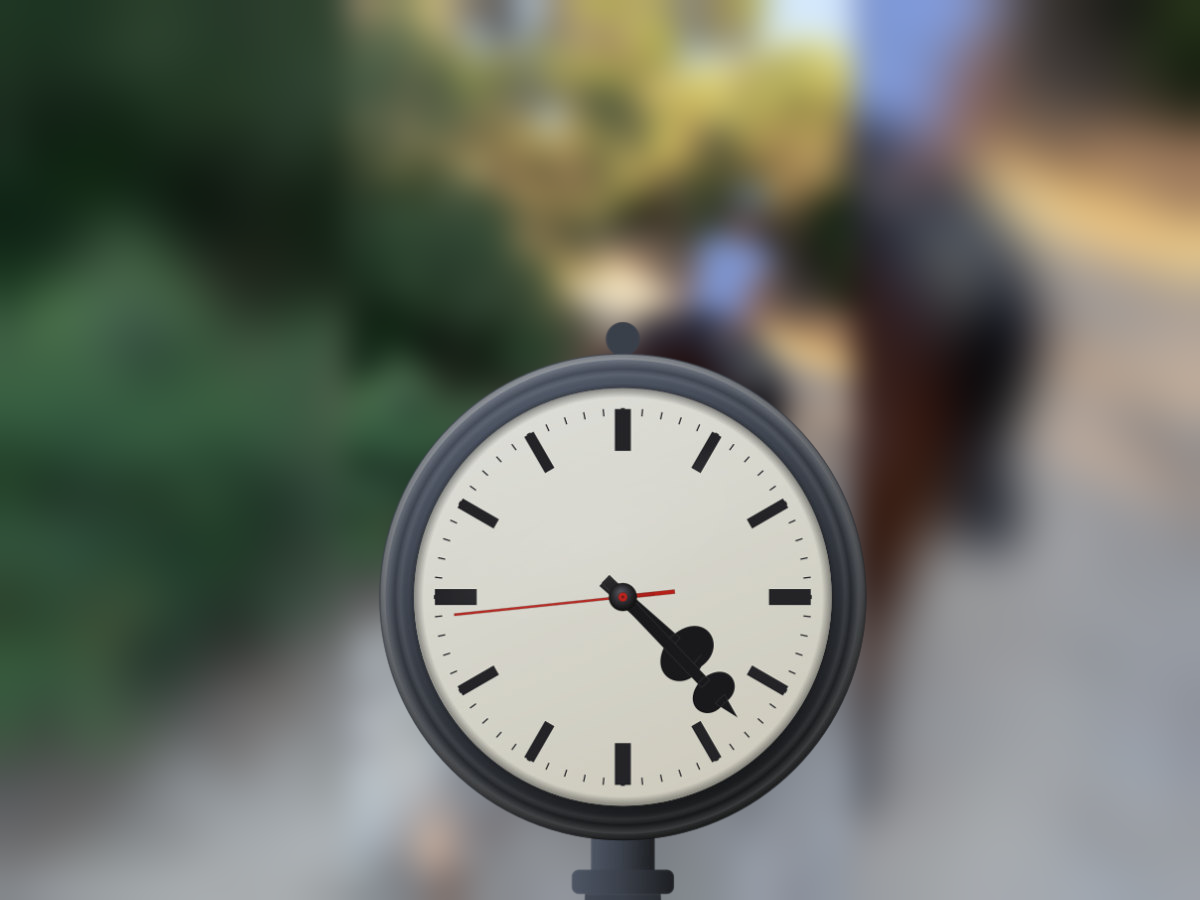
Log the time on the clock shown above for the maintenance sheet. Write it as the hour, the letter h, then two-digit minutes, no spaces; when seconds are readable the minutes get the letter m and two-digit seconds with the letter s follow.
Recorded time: 4h22m44s
